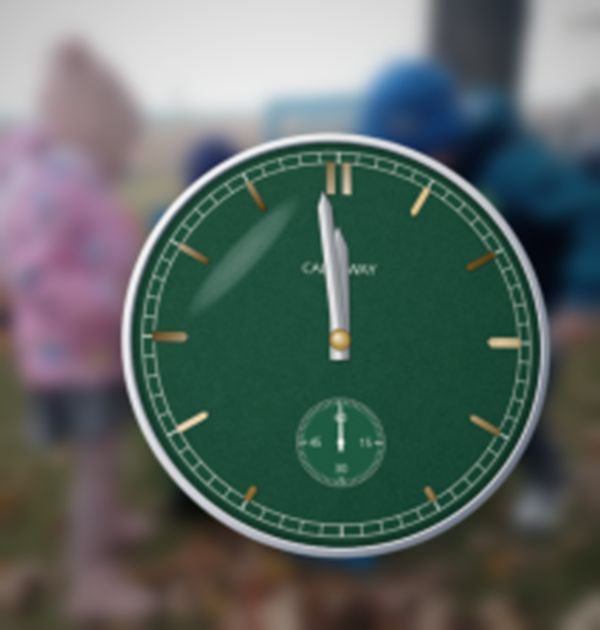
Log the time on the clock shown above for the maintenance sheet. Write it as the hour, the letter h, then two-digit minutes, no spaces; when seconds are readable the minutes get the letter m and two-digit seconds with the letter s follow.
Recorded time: 11h59
